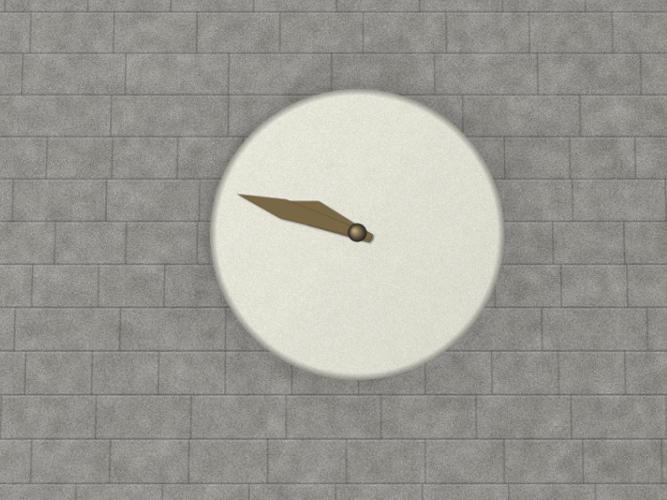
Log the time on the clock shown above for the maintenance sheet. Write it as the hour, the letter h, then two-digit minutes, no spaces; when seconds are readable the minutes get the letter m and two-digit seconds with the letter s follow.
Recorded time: 9h48
